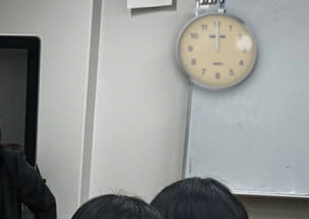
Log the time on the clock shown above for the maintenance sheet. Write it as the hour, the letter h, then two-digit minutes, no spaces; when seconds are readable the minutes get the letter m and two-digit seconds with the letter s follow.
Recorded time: 12h00
